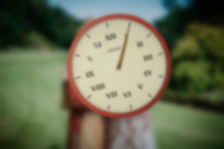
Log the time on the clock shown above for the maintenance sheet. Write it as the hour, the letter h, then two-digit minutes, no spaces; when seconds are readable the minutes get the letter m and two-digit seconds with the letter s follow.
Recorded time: 1h05
